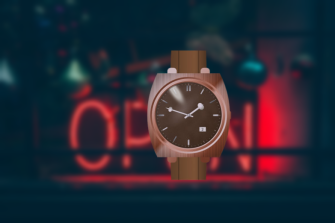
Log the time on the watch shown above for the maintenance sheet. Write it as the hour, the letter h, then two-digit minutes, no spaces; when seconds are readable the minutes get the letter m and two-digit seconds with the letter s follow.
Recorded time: 1h48
